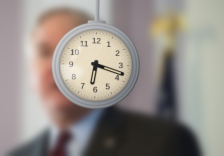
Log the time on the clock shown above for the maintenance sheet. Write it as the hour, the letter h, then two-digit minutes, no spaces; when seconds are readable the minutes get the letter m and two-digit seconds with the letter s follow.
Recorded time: 6h18
